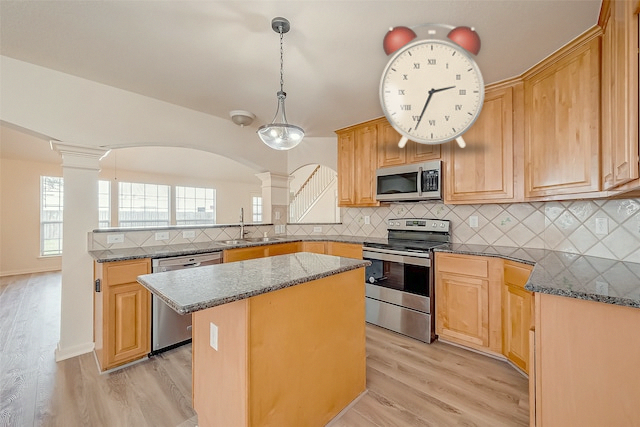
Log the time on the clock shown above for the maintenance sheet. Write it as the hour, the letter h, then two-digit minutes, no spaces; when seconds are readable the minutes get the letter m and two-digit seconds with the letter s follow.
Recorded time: 2h34
